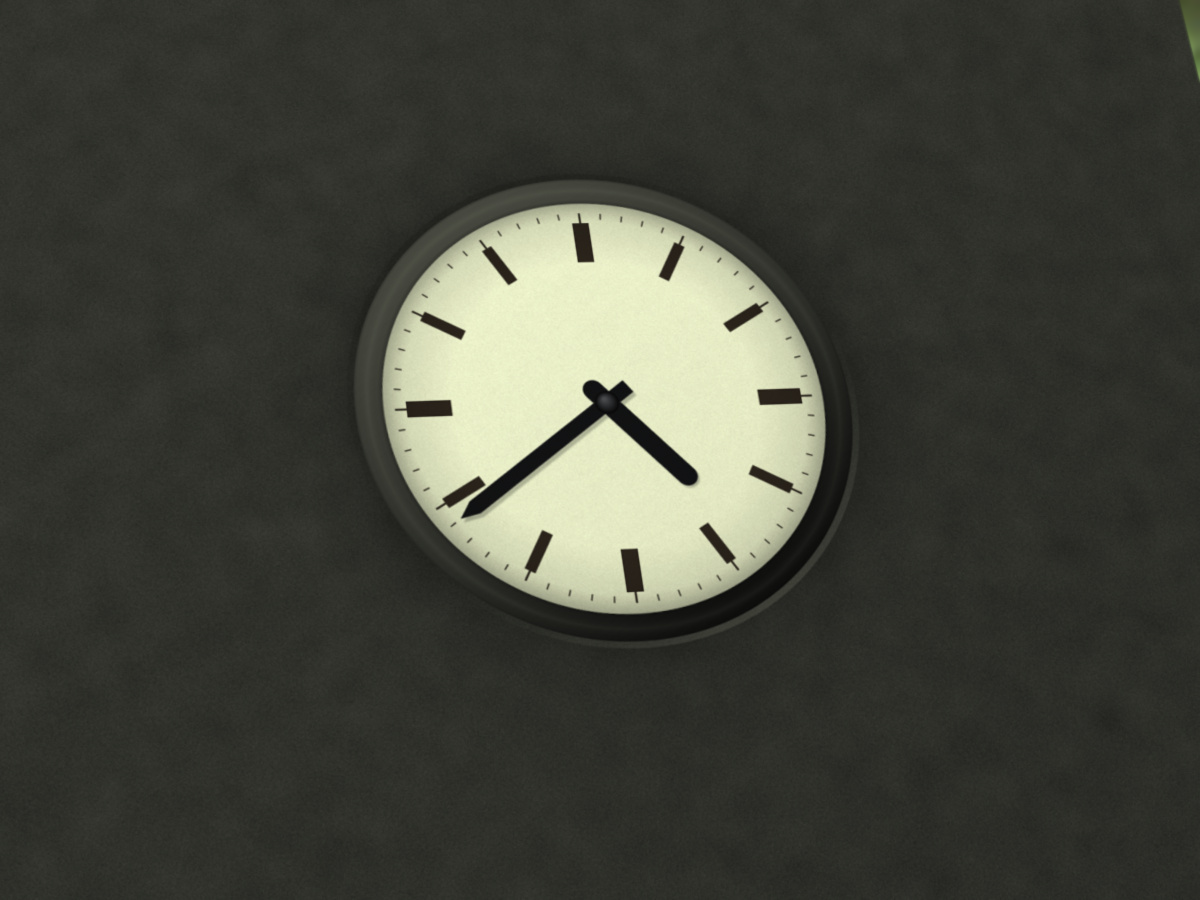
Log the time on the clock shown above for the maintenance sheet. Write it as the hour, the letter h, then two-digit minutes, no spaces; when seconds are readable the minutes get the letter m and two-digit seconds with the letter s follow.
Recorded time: 4h39
